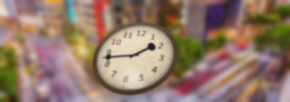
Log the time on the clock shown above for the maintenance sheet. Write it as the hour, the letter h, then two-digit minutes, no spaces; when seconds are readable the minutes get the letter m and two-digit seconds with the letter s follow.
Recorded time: 1h43
